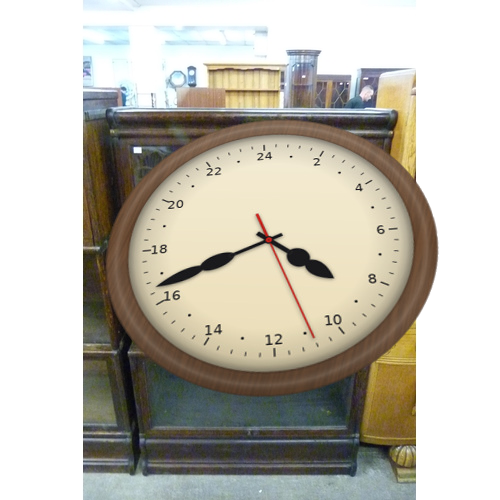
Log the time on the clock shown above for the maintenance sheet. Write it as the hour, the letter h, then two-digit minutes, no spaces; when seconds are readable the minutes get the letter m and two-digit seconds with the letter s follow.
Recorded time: 8h41m27s
